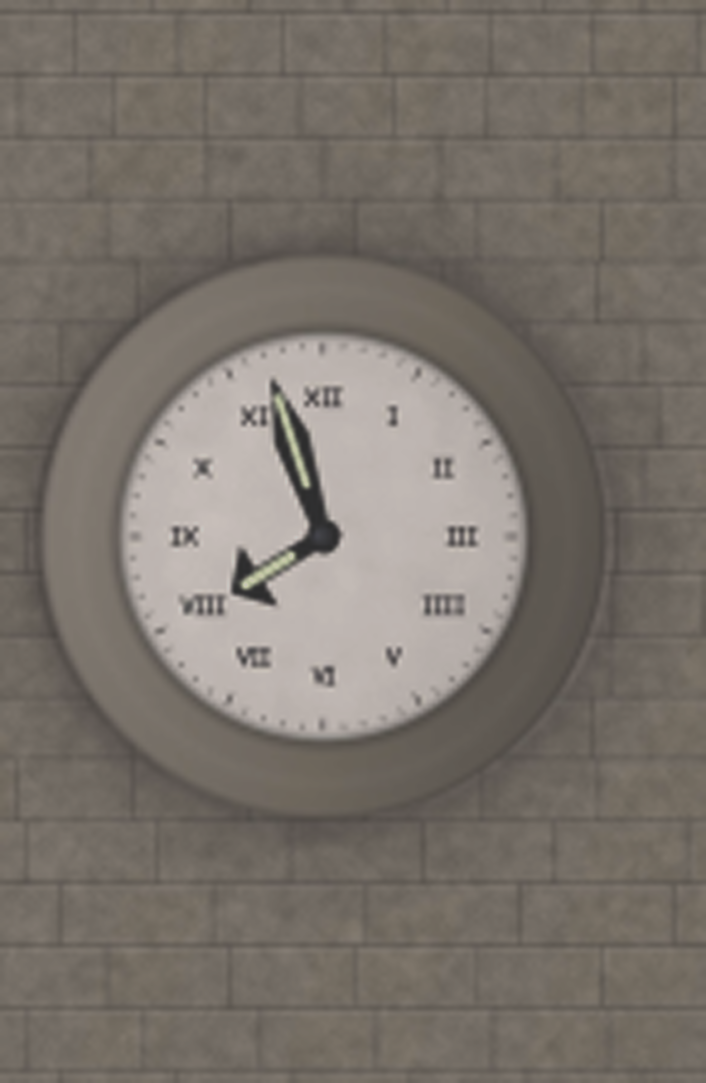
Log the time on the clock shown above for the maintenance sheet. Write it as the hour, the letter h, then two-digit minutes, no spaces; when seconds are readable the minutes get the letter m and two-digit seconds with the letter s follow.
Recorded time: 7h57
